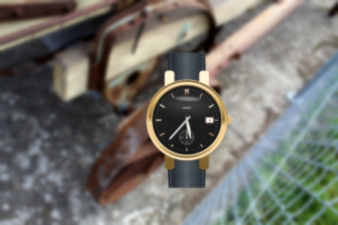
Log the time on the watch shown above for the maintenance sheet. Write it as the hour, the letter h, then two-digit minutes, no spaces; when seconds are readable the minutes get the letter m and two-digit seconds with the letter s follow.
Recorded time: 5h37
